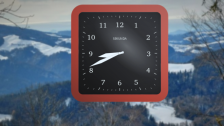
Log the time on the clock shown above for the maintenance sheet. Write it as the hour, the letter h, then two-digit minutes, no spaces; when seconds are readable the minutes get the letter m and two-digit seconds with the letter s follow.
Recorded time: 8h41
